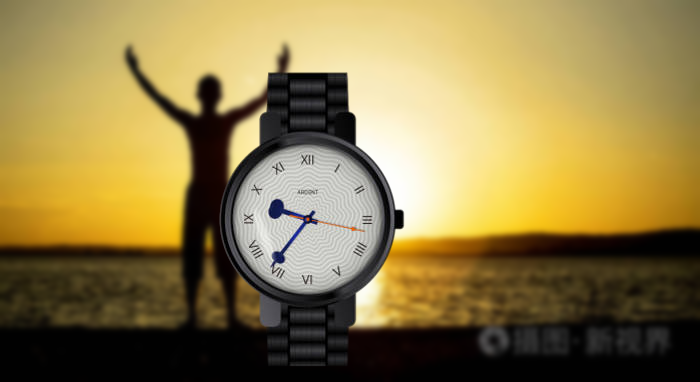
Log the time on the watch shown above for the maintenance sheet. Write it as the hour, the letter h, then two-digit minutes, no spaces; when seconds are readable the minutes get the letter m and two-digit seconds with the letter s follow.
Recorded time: 9h36m17s
